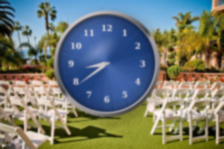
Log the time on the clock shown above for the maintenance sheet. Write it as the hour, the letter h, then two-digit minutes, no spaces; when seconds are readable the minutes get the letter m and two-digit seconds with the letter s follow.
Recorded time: 8h39
